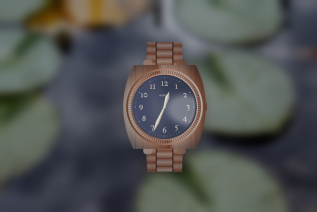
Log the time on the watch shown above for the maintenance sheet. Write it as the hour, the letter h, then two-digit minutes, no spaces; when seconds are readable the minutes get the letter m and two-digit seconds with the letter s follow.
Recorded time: 12h34
